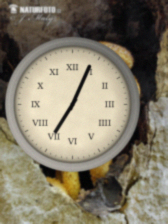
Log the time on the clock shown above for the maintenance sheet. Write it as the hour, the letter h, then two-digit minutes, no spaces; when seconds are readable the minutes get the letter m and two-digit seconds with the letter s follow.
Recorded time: 7h04
